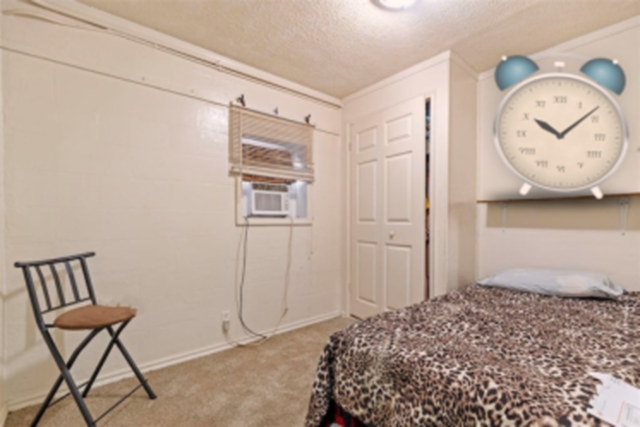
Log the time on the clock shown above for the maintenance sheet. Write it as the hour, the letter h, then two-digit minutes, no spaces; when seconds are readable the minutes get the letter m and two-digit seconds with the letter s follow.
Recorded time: 10h08
